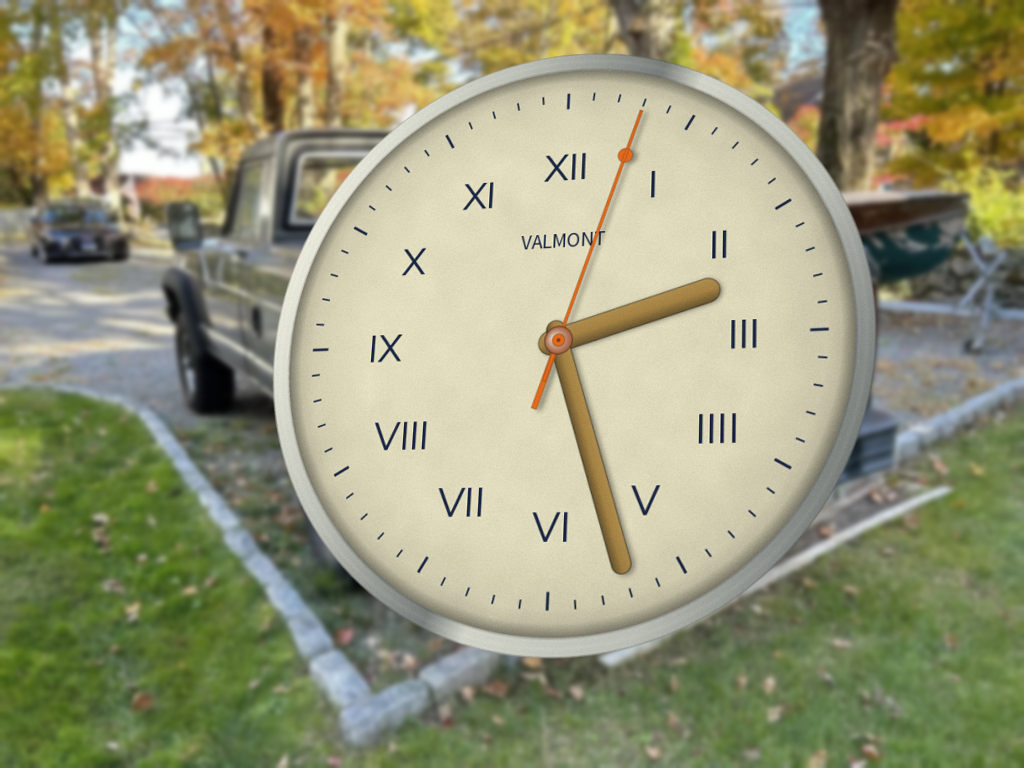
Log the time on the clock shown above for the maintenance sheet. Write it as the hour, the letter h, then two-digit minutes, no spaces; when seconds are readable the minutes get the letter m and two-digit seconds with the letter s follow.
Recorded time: 2h27m03s
